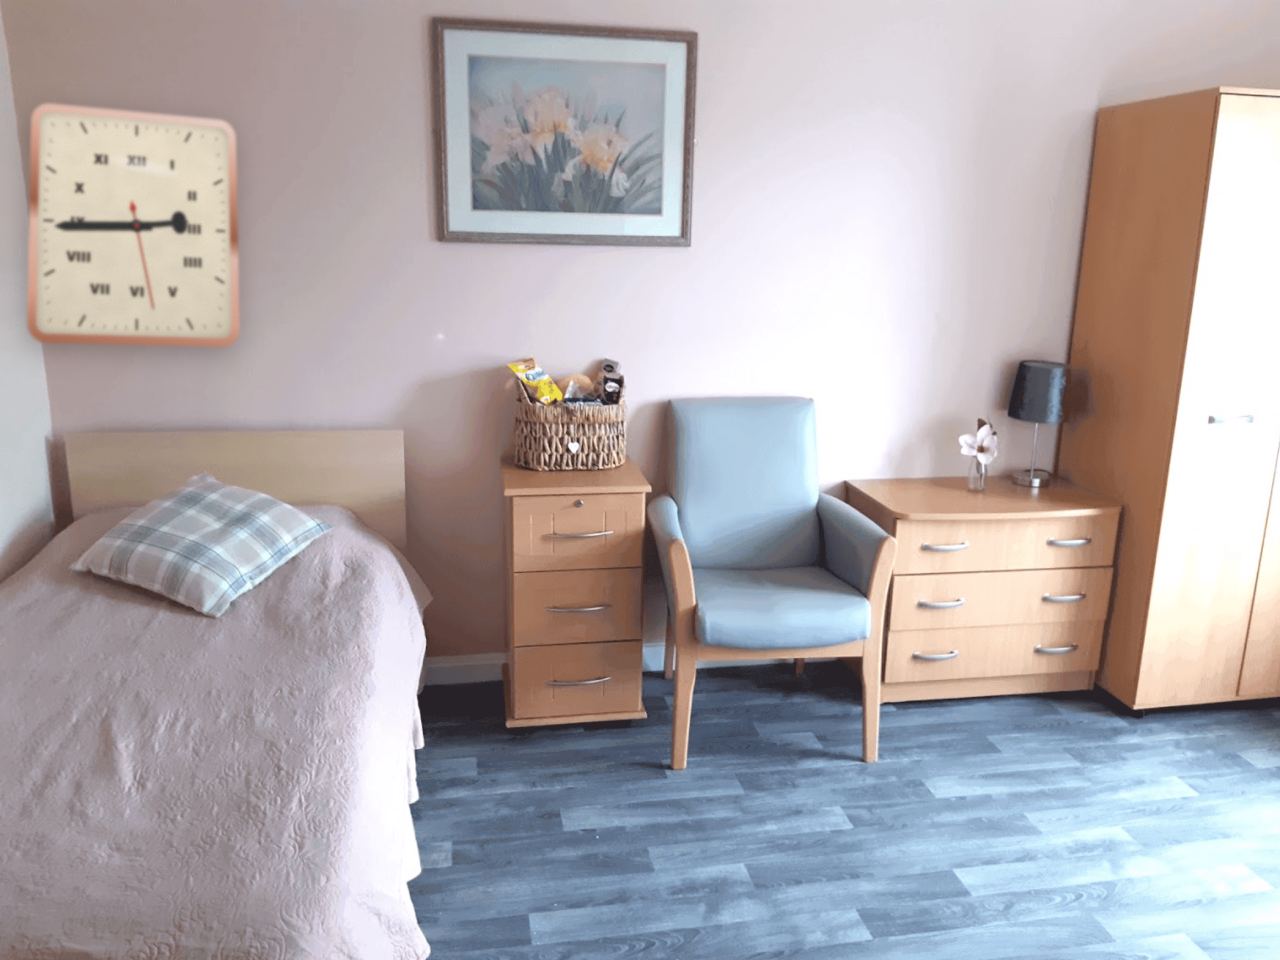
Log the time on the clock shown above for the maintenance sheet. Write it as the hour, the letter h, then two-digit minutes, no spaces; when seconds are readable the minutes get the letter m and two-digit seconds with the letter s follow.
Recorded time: 2h44m28s
